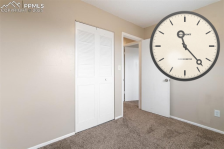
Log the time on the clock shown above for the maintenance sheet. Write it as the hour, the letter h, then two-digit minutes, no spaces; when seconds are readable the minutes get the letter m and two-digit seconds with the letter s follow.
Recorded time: 11h23
